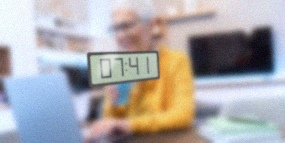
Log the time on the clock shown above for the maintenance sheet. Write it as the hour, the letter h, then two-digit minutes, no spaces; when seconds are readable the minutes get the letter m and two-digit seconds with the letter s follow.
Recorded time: 7h41
